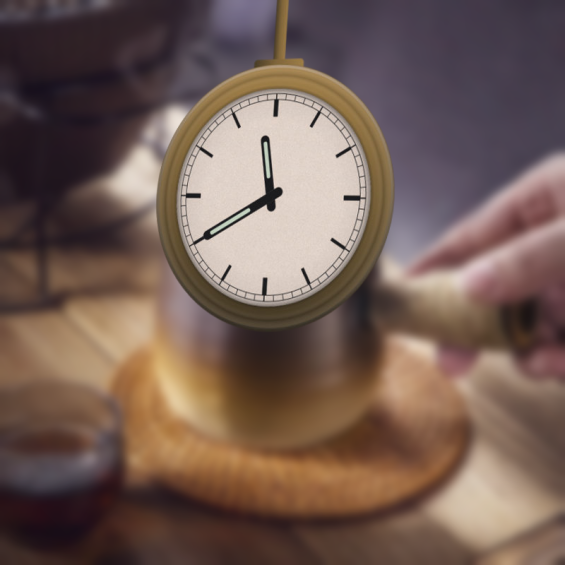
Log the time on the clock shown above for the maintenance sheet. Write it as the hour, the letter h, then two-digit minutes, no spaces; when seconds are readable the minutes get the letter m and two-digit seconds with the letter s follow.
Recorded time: 11h40
